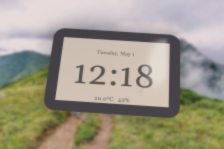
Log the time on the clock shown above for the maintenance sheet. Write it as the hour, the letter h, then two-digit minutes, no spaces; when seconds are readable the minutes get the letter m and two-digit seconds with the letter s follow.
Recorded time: 12h18
